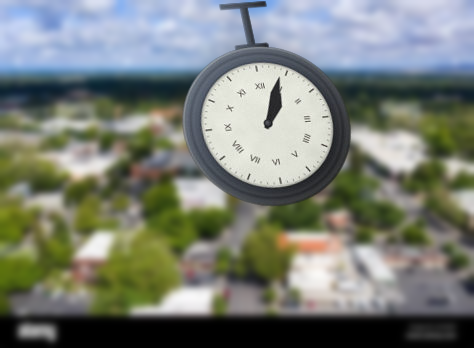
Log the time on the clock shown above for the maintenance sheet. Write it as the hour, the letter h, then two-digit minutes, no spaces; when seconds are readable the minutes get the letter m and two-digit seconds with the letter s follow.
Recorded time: 1h04
